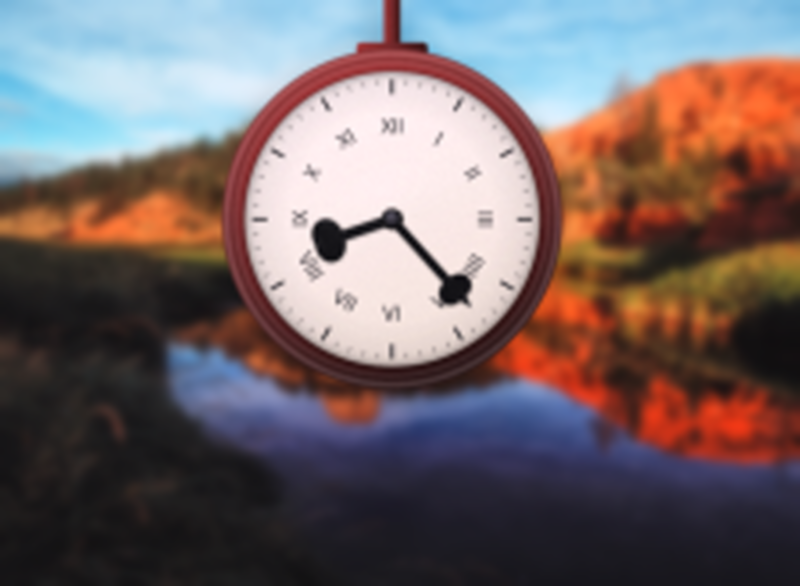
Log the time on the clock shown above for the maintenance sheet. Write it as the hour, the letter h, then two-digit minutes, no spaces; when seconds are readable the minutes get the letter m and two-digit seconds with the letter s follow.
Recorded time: 8h23
